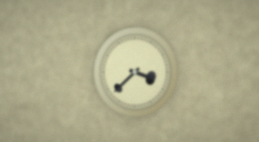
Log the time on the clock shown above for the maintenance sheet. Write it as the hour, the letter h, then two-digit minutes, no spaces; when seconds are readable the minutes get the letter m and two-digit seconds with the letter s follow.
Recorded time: 3h38
